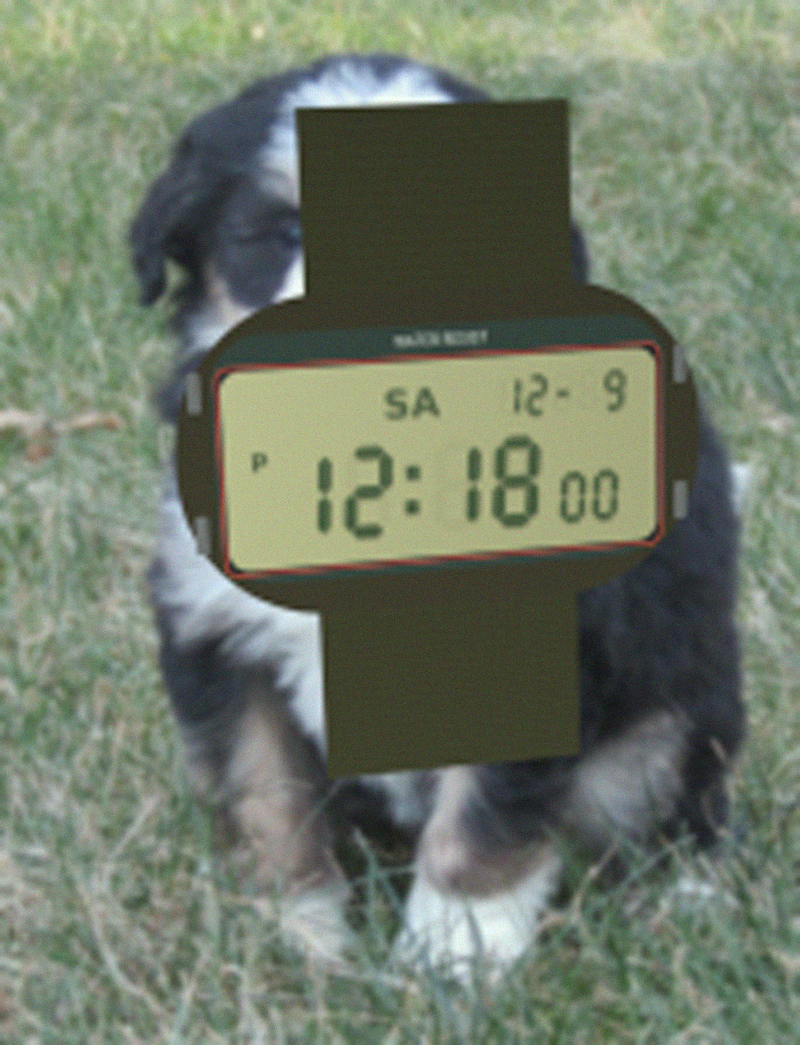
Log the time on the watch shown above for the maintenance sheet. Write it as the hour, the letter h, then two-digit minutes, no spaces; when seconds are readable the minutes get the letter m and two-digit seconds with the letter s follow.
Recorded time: 12h18m00s
